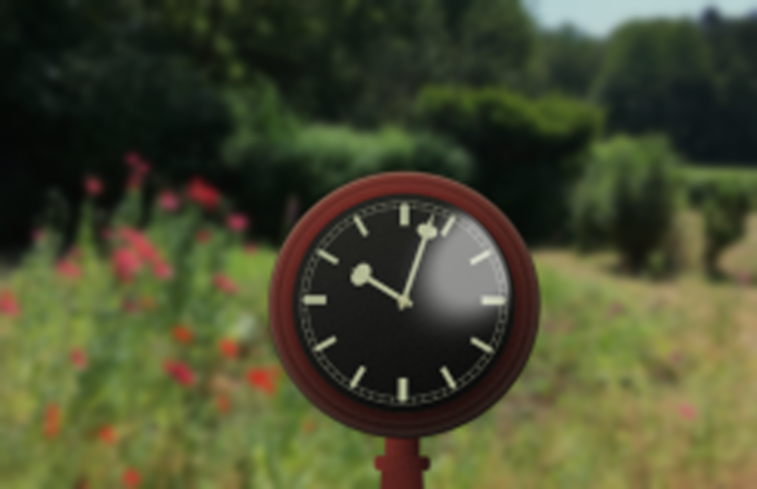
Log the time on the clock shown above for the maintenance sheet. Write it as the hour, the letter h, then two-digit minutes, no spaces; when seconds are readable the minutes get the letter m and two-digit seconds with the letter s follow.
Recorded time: 10h03
